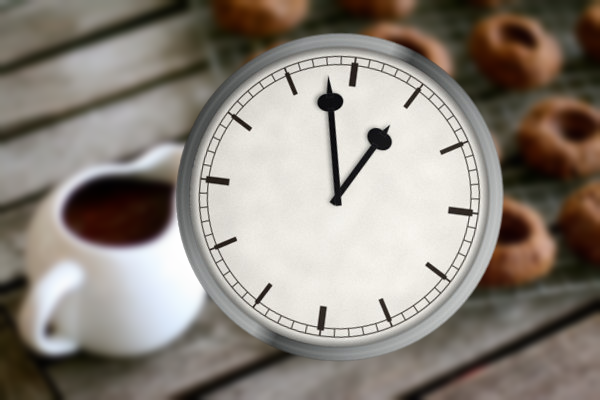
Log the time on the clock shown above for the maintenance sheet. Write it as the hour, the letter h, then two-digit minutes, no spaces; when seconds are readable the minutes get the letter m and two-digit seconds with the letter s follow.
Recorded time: 12h58
